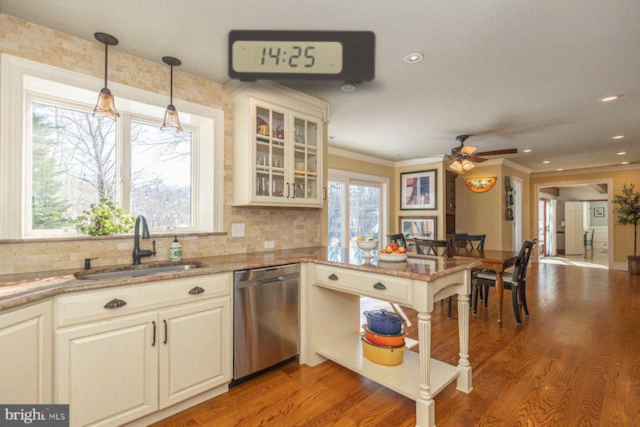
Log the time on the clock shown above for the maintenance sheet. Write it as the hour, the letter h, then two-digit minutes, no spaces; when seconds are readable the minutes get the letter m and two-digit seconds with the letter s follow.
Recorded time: 14h25
